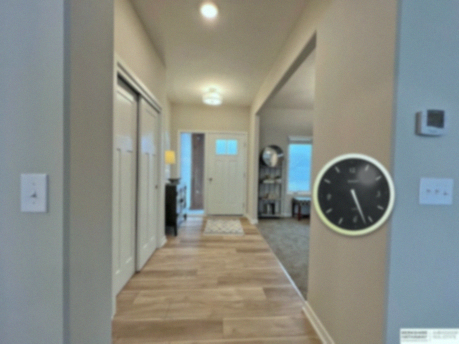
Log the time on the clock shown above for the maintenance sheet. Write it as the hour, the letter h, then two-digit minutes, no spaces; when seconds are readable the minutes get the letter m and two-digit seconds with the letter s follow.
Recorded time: 5h27
